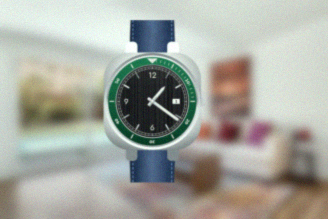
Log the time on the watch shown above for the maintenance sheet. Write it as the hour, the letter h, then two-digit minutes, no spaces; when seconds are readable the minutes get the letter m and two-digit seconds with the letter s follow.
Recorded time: 1h21
